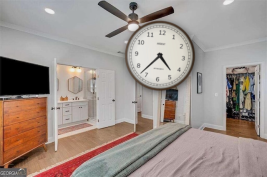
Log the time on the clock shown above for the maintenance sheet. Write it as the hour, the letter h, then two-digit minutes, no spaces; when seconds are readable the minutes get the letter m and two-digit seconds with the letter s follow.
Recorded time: 4h37
